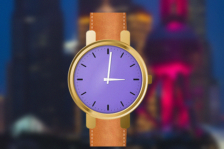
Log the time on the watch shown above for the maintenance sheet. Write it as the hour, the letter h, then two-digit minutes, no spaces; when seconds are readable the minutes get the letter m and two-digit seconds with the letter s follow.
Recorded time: 3h01
